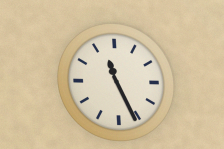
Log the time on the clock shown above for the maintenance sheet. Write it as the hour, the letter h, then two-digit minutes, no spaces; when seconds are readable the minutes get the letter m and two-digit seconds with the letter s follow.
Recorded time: 11h26
